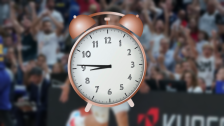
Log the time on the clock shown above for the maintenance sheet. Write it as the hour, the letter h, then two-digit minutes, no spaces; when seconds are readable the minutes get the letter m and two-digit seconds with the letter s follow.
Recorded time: 8h46
